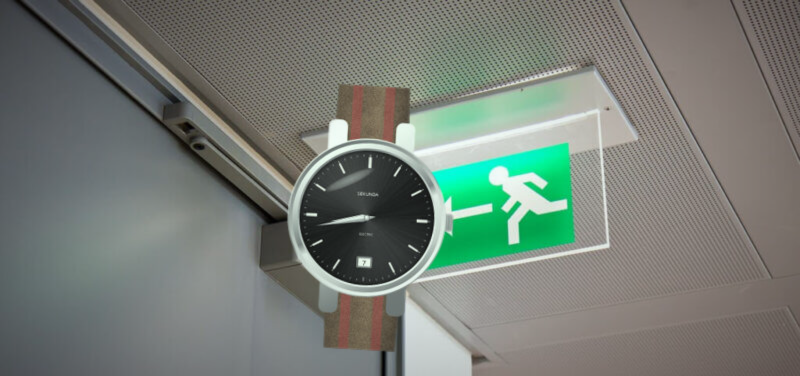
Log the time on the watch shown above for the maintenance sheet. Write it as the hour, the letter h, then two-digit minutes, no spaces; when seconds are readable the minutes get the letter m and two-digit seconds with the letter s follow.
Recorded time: 8h43
